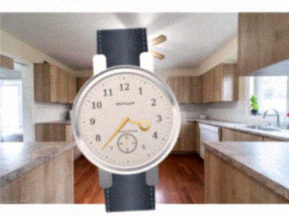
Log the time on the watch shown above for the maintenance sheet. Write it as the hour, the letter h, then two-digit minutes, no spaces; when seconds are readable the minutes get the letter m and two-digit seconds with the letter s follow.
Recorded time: 3h37
